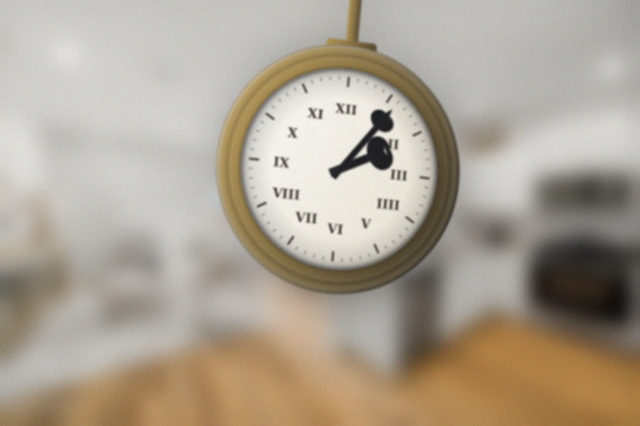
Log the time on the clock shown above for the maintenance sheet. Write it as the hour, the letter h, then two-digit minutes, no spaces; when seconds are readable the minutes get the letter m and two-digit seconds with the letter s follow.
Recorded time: 2h06
